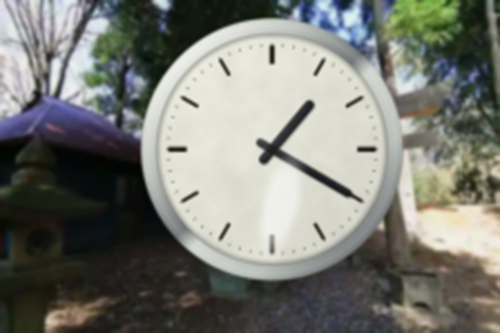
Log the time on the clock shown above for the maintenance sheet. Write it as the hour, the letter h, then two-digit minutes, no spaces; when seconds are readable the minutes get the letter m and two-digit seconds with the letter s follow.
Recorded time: 1h20
